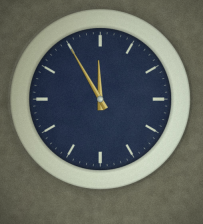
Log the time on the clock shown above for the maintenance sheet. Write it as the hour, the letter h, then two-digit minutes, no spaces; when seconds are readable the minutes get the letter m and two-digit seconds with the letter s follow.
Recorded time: 11h55
